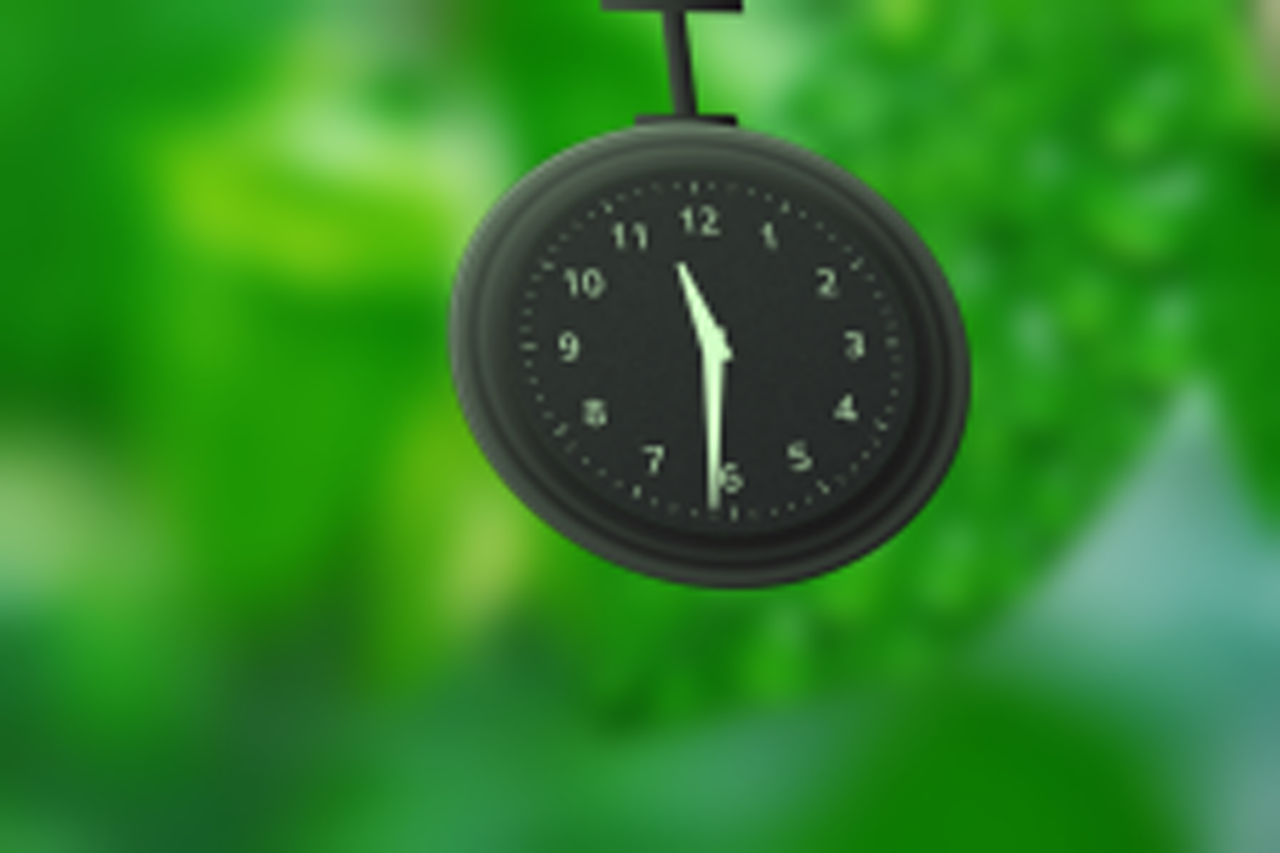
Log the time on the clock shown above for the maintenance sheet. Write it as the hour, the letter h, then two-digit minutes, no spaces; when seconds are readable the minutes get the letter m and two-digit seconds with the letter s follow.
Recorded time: 11h31
